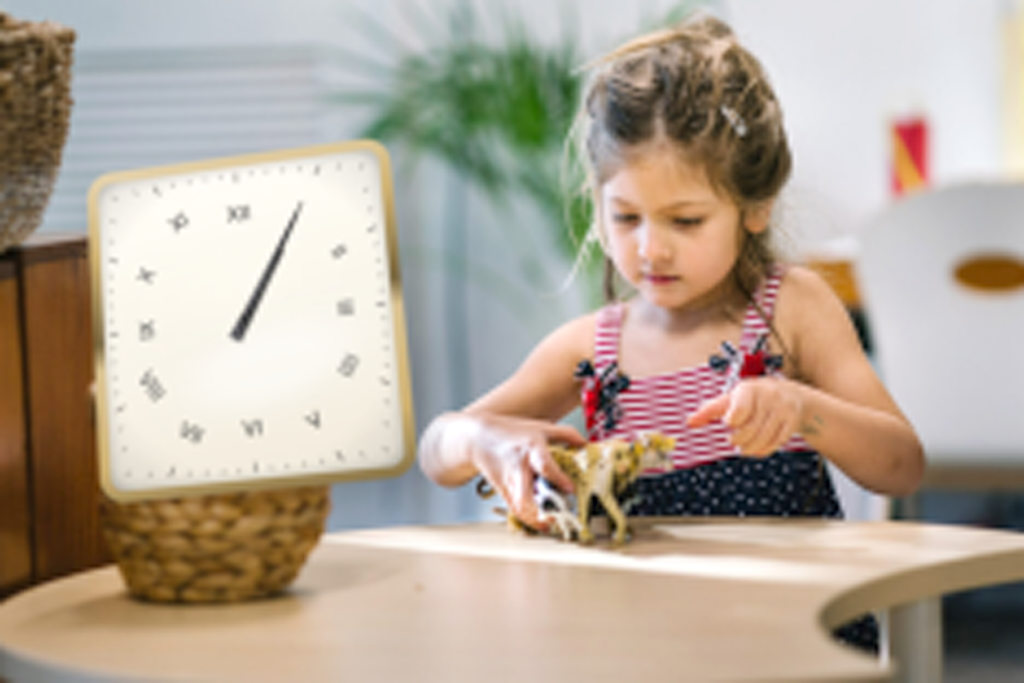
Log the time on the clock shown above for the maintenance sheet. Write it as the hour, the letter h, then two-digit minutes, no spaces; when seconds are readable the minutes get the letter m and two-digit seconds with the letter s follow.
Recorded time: 1h05
